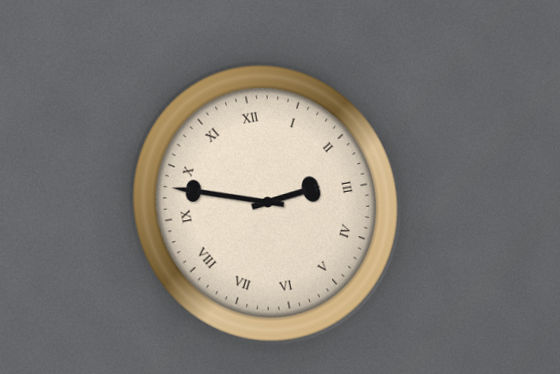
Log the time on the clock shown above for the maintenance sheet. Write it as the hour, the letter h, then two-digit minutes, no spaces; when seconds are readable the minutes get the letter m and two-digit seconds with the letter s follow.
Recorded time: 2h48
